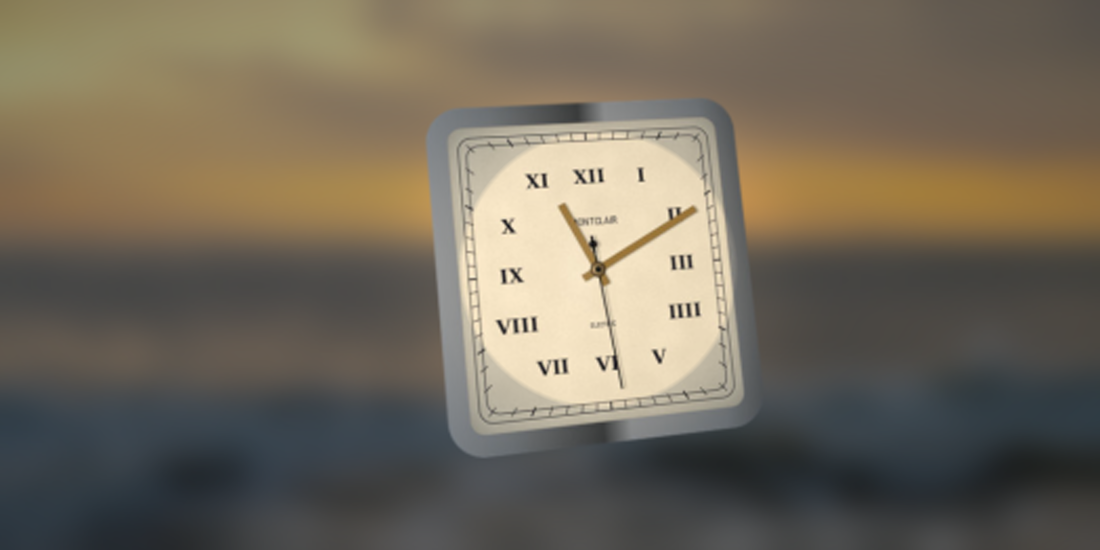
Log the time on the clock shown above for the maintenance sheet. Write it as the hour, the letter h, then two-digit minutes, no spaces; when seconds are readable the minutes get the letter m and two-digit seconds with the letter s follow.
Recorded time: 11h10m29s
